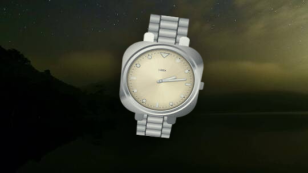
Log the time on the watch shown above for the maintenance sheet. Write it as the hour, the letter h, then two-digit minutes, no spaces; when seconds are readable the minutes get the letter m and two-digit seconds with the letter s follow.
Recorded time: 2h13
